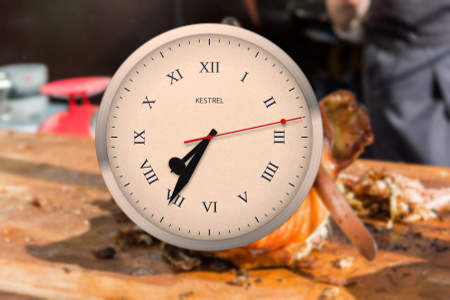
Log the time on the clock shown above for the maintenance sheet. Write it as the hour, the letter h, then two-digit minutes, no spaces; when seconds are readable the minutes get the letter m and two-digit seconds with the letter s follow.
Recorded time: 7h35m13s
